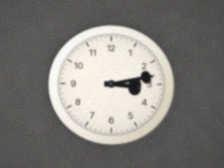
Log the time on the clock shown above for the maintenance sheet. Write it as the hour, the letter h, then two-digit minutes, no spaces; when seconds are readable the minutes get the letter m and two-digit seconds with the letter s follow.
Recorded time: 3h13
